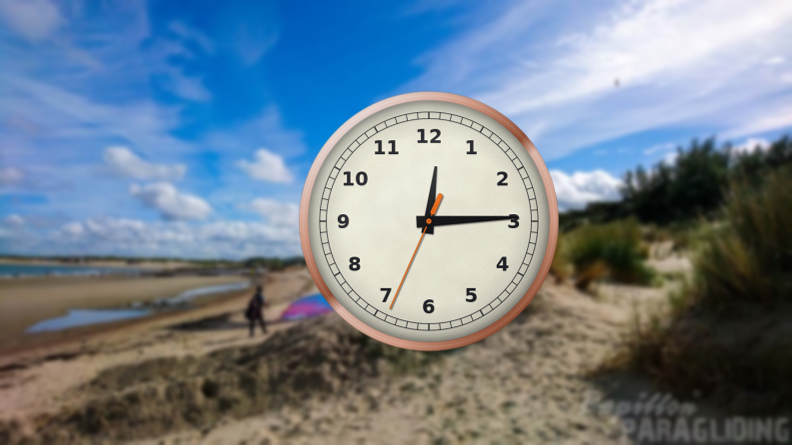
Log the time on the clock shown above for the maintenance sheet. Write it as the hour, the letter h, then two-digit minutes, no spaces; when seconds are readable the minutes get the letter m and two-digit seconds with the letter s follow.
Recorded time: 12h14m34s
